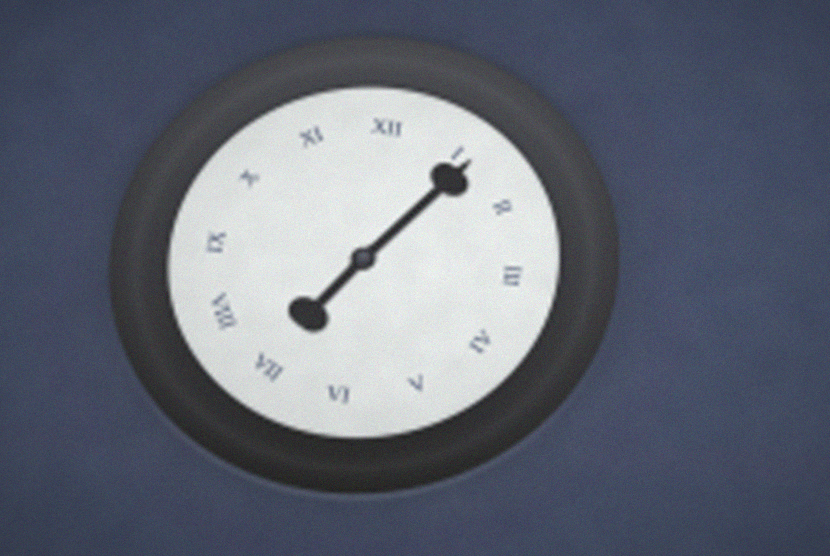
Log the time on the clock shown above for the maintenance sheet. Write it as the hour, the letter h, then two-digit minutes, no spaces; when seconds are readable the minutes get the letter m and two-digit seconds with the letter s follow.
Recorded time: 7h06
